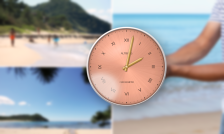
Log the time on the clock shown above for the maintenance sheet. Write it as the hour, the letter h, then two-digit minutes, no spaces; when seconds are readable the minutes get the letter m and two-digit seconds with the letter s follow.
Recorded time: 2h02
